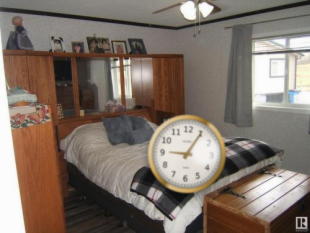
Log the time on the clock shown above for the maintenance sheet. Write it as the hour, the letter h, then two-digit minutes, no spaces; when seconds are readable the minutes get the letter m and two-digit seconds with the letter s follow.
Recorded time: 9h05
